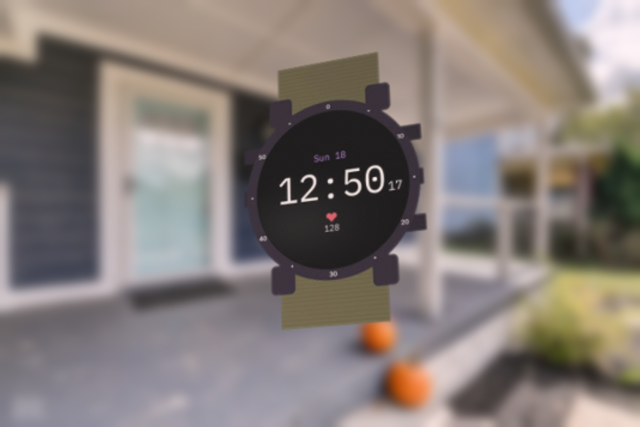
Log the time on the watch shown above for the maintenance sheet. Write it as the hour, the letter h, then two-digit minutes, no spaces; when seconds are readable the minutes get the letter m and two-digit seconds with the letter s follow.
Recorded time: 12h50m17s
